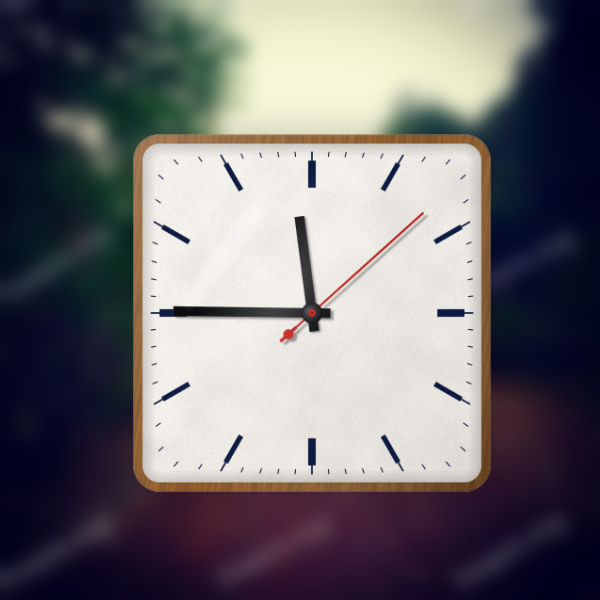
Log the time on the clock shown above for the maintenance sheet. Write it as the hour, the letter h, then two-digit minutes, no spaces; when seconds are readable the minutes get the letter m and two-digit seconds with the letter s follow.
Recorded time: 11h45m08s
